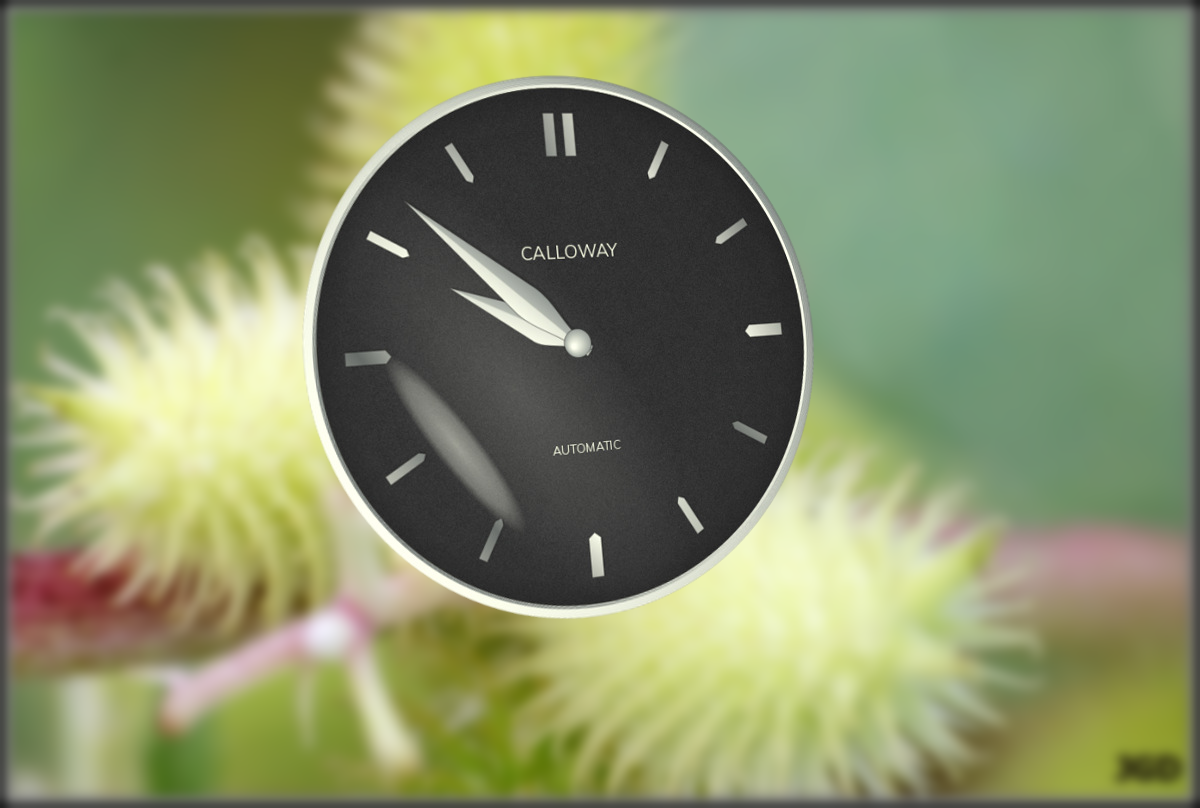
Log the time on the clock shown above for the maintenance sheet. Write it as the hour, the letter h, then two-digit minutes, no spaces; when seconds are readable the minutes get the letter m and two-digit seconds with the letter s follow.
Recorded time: 9h52
